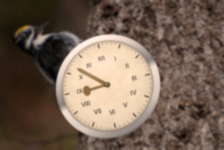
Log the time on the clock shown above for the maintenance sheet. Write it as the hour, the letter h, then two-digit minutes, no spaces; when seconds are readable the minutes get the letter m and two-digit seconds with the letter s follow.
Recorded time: 8h52
